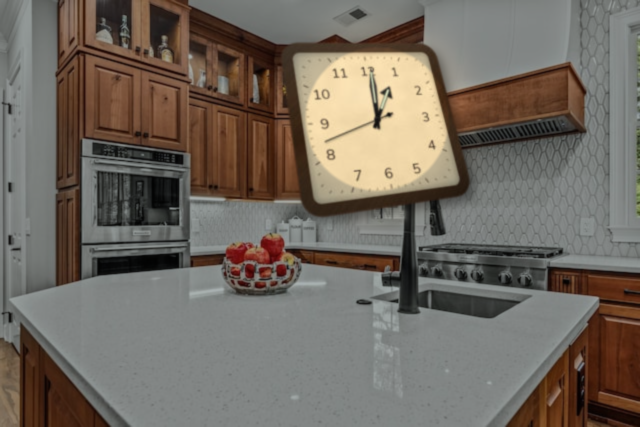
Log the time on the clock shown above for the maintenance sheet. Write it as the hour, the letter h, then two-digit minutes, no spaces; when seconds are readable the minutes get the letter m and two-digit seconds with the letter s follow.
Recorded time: 1h00m42s
